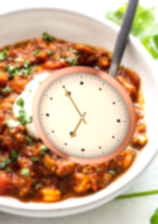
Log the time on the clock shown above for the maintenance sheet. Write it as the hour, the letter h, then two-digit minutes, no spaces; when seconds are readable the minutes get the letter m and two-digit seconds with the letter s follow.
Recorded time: 6h55
